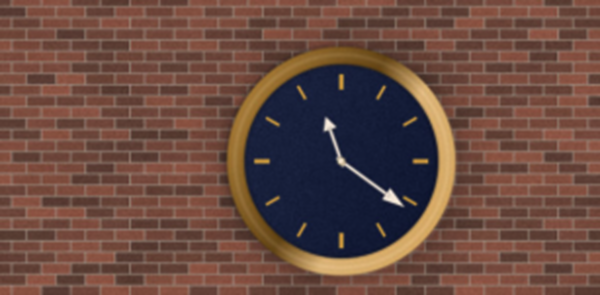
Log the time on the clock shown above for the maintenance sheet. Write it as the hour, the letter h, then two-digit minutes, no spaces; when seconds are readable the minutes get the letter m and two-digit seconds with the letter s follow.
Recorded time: 11h21
